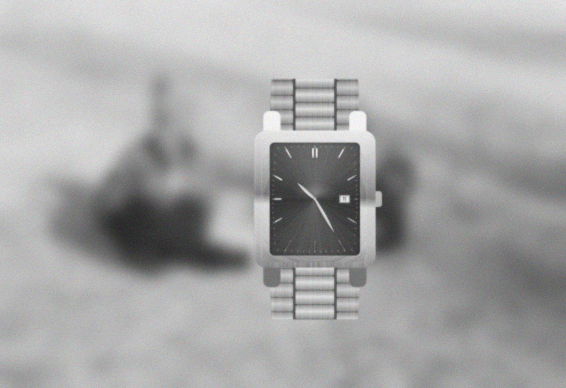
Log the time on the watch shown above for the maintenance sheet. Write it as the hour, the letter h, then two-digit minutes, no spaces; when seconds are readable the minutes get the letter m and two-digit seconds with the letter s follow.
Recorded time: 10h25
